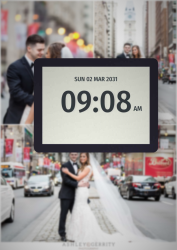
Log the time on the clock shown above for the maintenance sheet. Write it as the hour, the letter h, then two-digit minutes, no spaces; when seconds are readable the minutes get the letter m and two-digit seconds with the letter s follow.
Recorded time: 9h08
